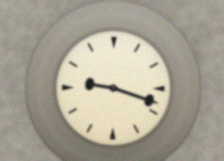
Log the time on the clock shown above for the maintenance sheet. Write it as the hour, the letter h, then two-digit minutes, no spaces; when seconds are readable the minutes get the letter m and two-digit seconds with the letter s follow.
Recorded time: 9h18
